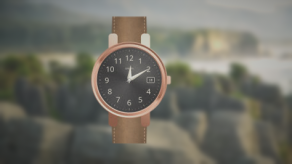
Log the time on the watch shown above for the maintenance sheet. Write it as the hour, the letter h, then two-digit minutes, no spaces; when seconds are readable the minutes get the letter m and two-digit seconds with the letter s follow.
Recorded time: 12h10
